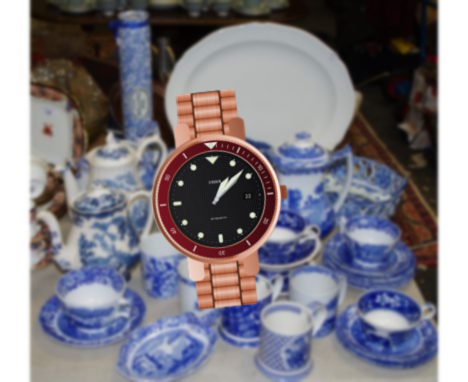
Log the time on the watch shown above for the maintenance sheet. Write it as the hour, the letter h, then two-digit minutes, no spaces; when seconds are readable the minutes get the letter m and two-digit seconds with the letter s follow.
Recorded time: 1h08
